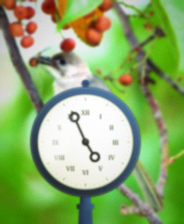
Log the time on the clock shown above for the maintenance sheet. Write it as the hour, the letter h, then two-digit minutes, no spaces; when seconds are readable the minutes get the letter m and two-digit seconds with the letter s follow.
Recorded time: 4h56
